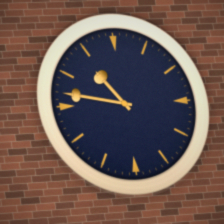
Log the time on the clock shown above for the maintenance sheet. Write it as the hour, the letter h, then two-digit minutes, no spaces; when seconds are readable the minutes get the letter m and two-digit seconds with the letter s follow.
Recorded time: 10h47
